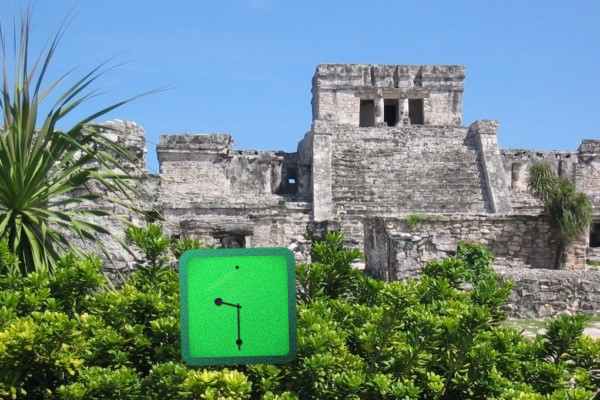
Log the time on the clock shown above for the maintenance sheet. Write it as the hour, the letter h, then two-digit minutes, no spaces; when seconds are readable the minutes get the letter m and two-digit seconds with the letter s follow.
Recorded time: 9h30
